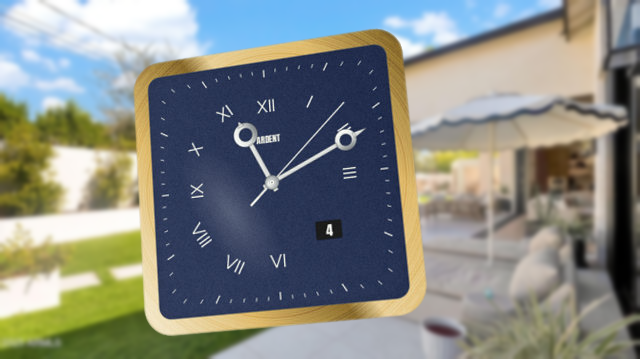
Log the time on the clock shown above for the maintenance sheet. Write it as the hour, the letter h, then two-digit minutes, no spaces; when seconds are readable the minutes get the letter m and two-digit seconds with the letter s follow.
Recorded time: 11h11m08s
